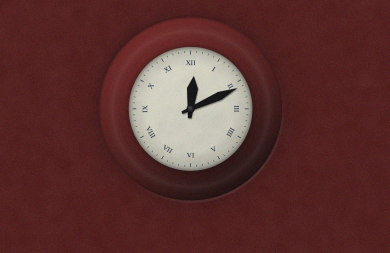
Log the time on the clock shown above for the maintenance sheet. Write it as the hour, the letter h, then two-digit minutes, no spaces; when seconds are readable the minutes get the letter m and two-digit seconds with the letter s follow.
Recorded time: 12h11
